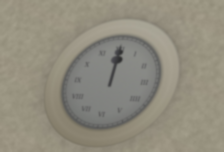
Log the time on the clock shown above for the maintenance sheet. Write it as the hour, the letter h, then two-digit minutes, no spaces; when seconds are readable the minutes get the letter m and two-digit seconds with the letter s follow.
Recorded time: 12h00
